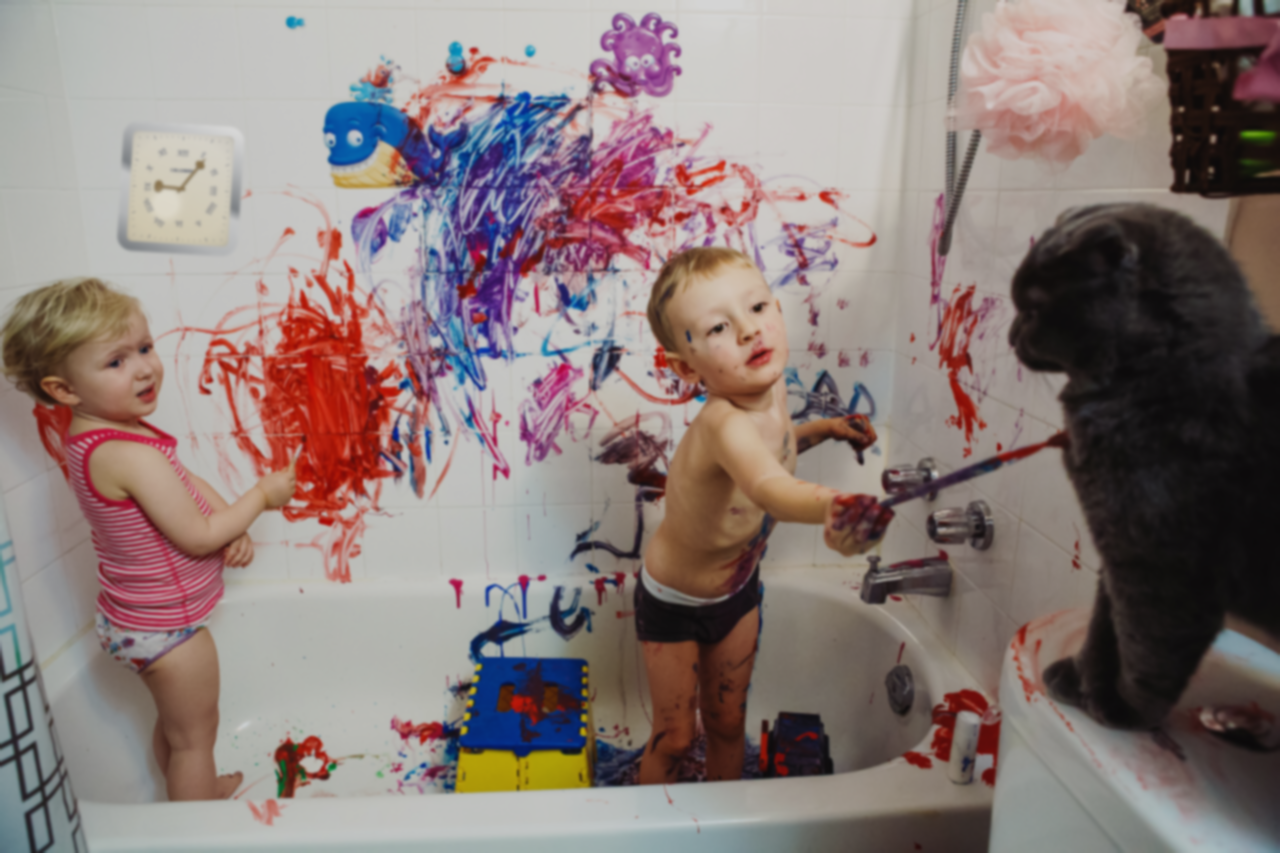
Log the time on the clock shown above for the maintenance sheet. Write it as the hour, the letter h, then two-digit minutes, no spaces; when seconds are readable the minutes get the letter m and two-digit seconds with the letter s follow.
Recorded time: 9h06
